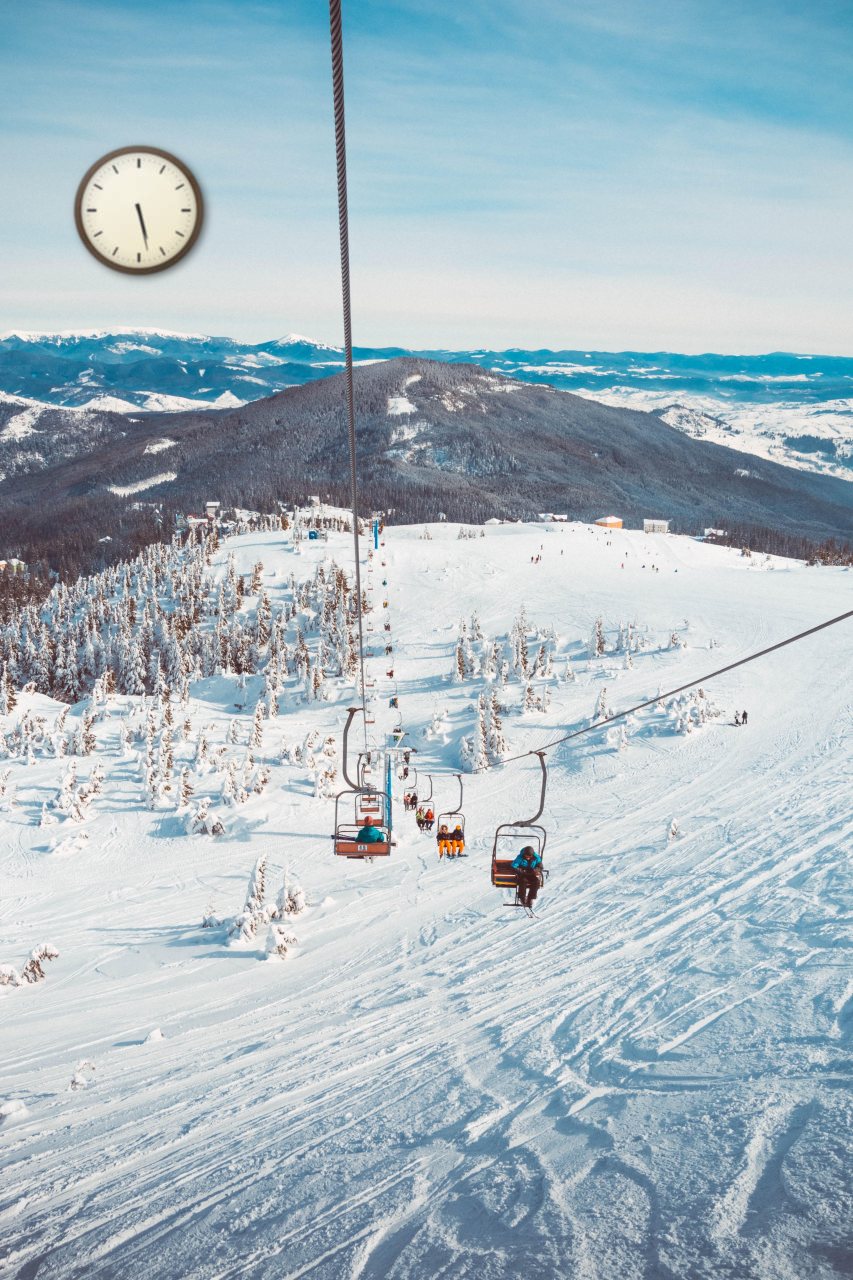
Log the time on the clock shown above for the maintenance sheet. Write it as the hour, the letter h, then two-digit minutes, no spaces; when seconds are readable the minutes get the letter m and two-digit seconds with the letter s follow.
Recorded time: 5h28
